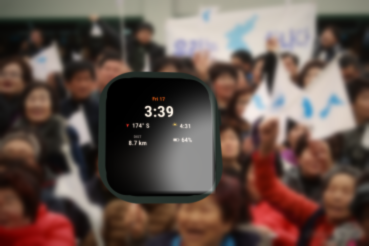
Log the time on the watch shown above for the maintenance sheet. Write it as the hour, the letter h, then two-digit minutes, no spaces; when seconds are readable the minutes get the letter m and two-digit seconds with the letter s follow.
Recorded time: 3h39
